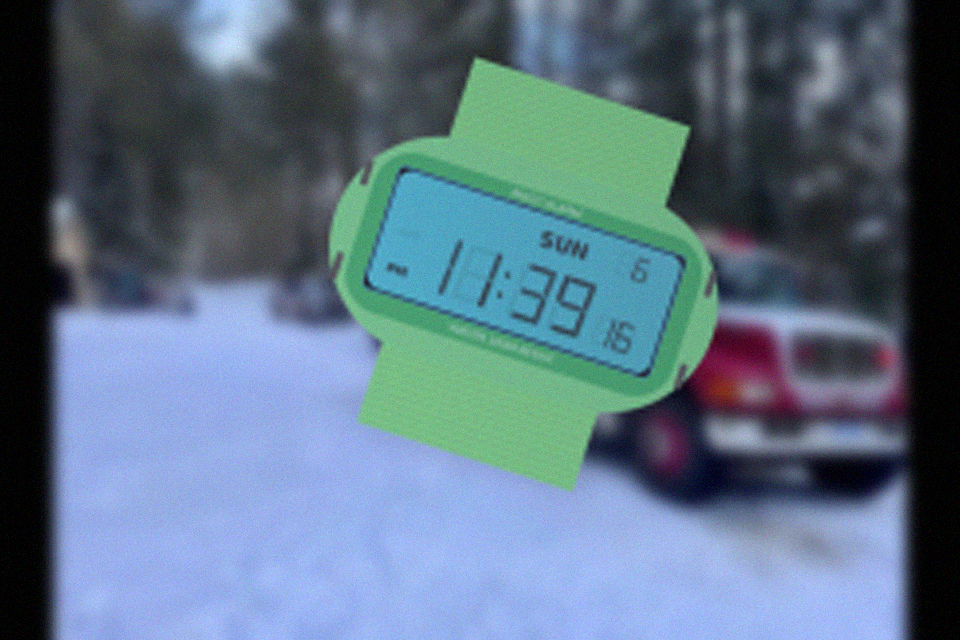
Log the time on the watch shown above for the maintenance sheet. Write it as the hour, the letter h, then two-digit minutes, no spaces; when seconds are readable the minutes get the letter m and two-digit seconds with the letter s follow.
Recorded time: 11h39m16s
